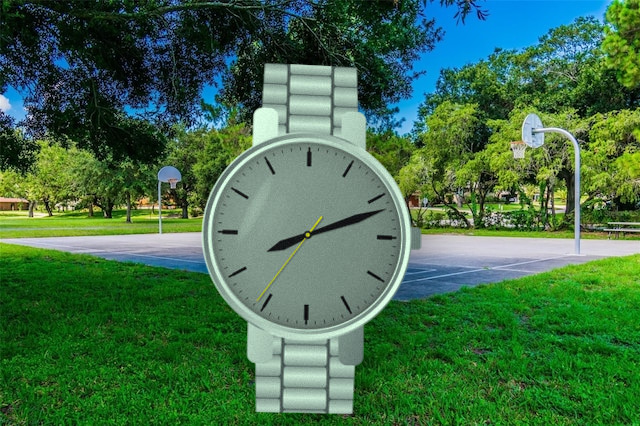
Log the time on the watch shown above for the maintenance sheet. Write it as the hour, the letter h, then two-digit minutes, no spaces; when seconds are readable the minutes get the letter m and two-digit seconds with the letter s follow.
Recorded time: 8h11m36s
